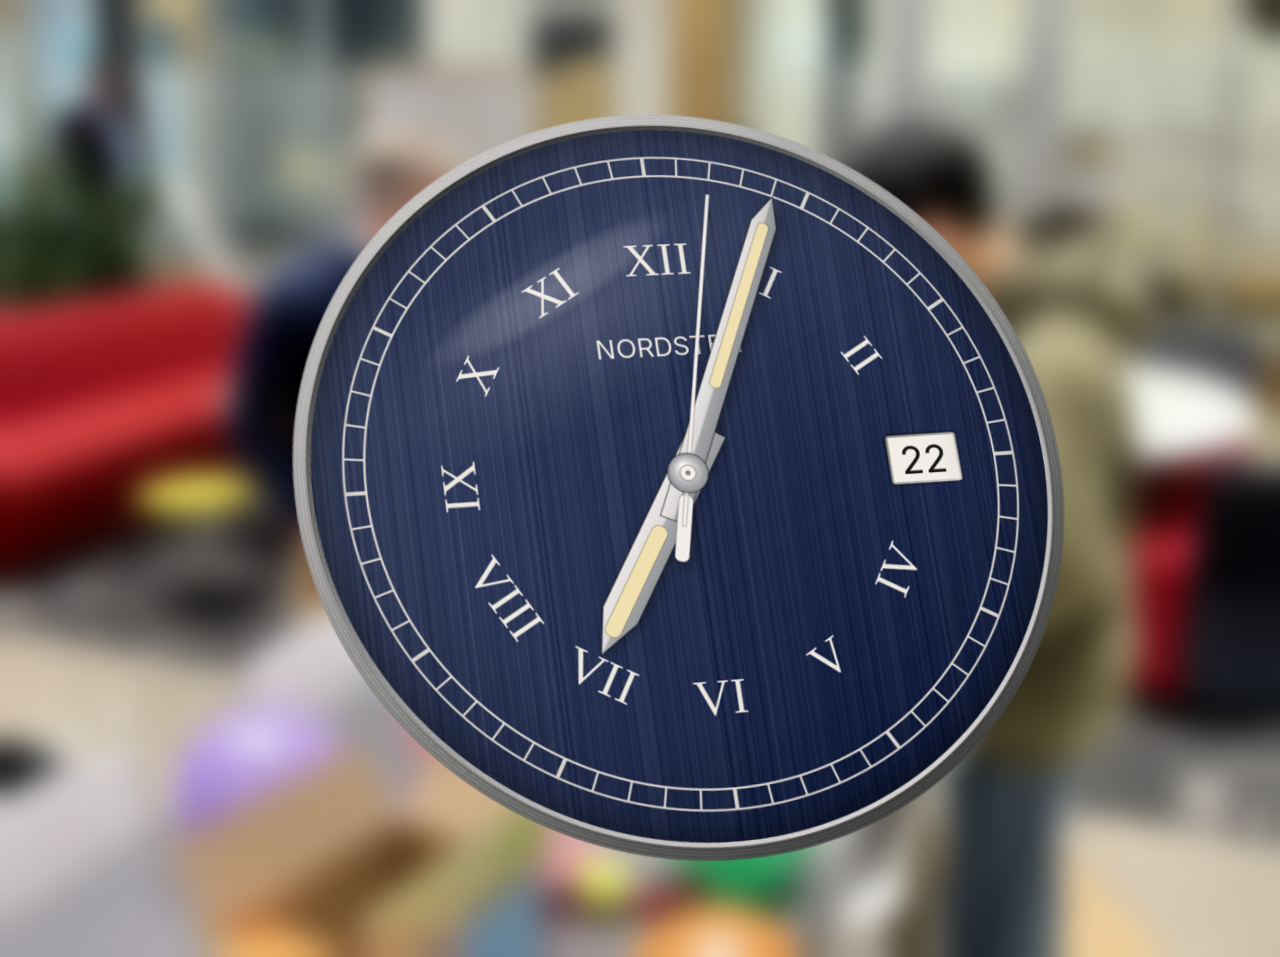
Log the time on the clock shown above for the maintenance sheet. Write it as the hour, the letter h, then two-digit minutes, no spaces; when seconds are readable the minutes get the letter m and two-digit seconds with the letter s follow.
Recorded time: 7h04m02s
